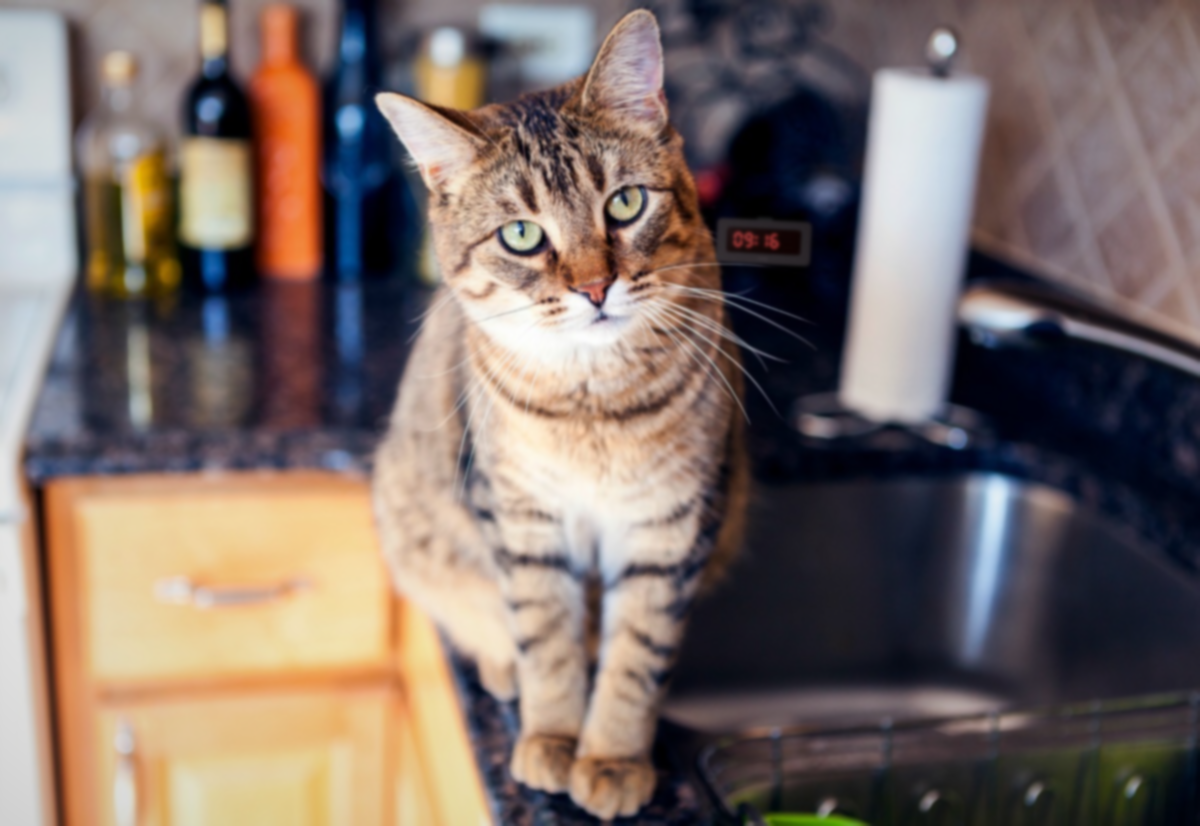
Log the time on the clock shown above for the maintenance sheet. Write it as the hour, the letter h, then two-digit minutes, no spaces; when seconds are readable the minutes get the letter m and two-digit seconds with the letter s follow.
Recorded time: 9h16
